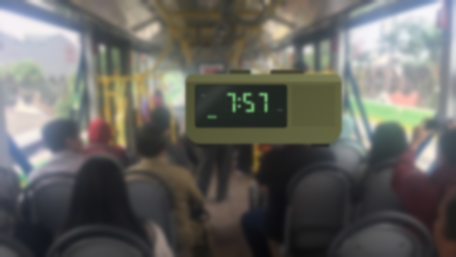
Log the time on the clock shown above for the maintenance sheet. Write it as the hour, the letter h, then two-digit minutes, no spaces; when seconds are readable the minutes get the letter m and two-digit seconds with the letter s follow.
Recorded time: 7h57
